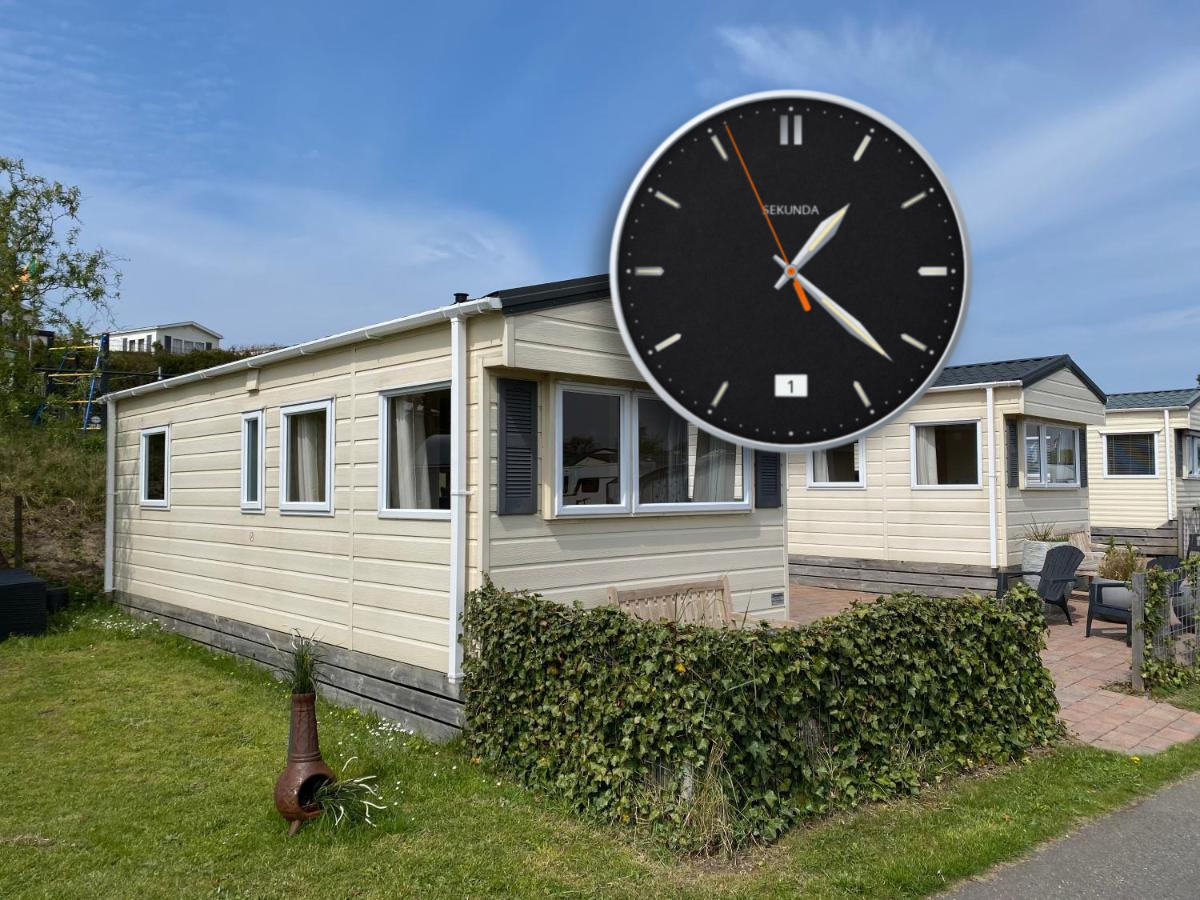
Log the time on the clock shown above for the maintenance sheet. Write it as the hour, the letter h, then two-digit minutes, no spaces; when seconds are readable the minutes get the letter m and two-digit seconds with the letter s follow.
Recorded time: 1h21m56s
